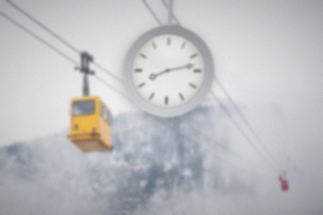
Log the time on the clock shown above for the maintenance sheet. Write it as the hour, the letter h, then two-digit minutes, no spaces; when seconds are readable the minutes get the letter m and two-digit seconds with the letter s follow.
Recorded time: 8h13
